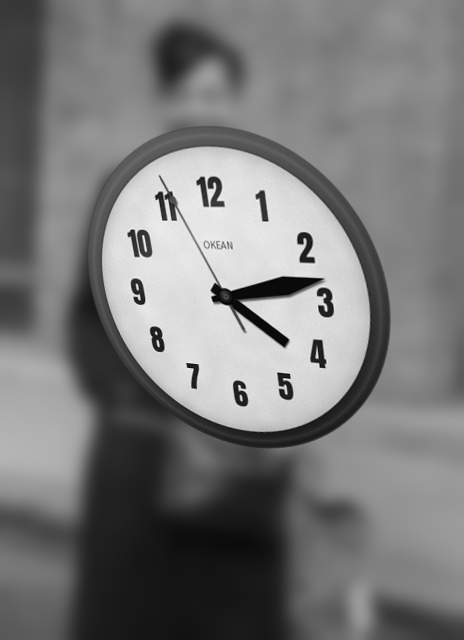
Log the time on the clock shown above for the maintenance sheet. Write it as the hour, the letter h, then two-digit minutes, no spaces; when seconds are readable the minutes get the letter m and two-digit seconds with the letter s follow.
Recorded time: 4h12m56s
